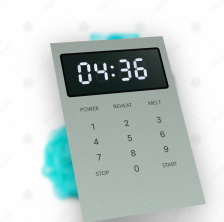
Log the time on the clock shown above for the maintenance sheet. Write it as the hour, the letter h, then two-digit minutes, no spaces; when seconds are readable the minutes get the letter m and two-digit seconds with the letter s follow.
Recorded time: 4h36
